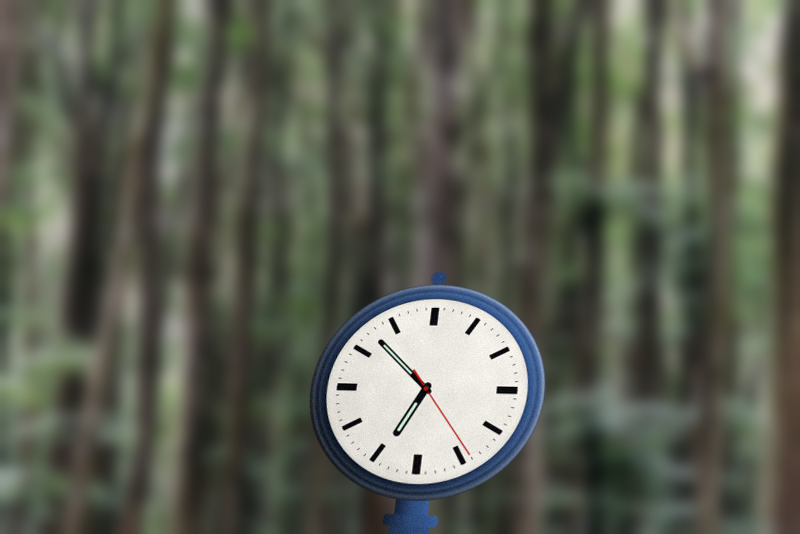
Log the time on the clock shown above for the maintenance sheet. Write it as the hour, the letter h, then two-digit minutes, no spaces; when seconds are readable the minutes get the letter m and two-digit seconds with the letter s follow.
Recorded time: 6h52m24s
